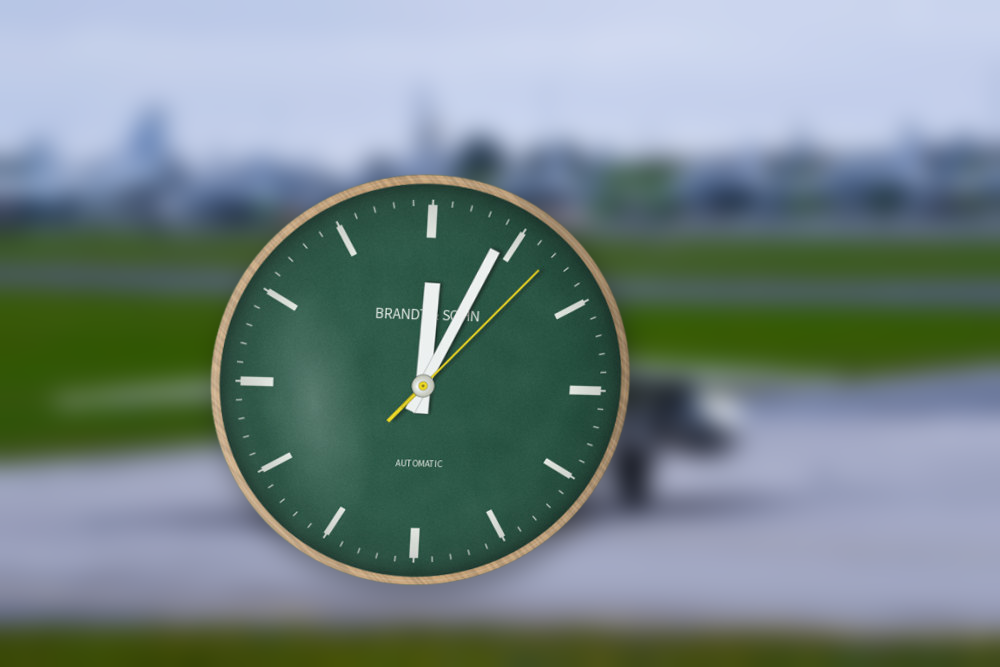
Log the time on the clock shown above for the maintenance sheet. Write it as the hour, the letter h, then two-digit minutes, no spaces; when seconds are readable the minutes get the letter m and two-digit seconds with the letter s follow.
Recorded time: 12h04m07s
